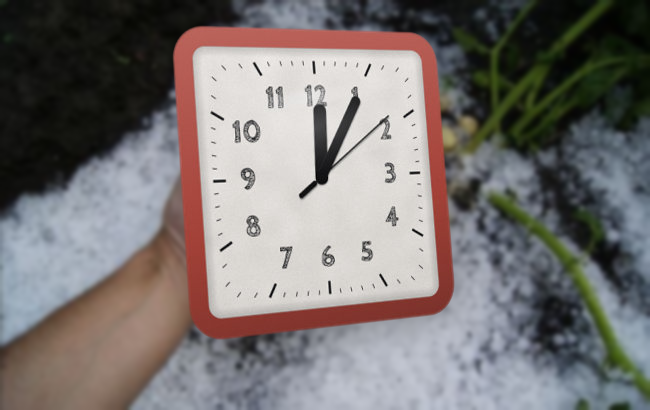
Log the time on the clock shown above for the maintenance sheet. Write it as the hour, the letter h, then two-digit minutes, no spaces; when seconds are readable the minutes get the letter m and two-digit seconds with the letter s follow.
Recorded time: 12h05m09s
